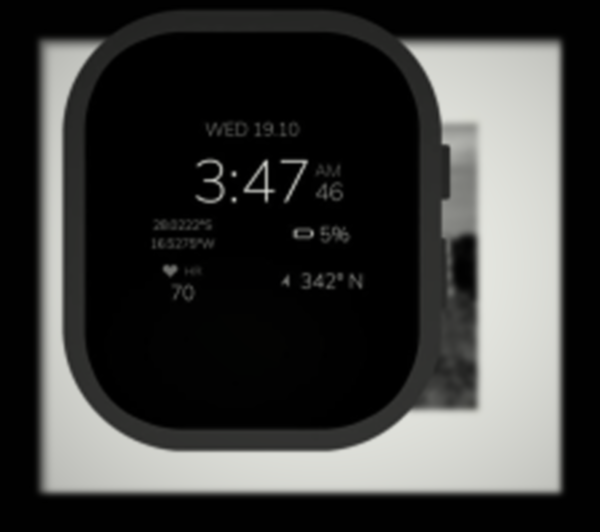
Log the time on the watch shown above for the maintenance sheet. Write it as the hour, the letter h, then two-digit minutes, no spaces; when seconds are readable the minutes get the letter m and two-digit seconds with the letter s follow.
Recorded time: 3h47m46s
